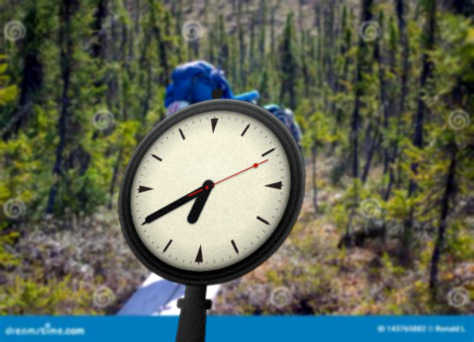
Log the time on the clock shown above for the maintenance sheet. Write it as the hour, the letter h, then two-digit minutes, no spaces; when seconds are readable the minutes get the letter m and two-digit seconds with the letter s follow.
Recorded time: 6h40m11s
